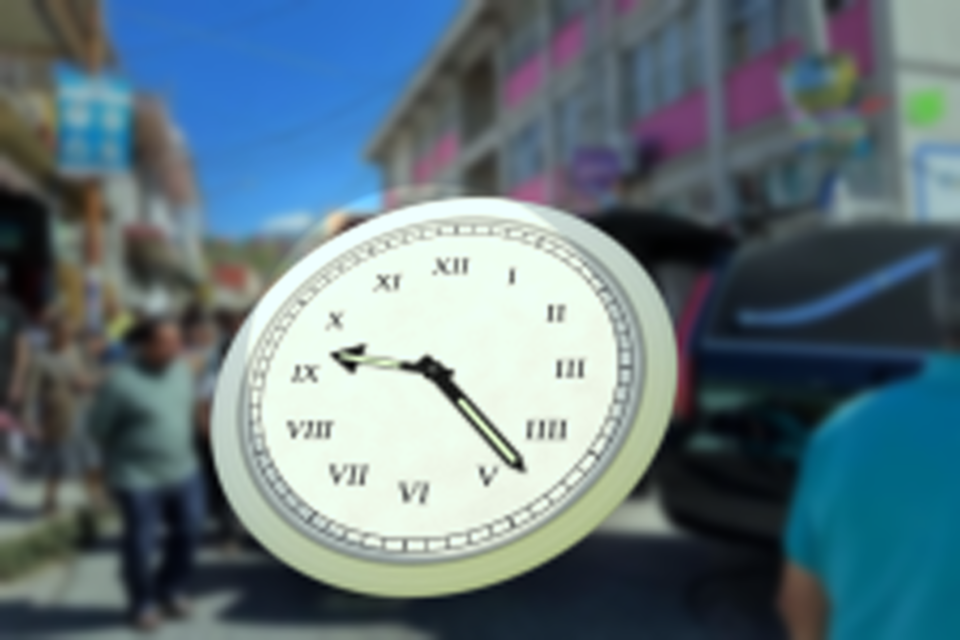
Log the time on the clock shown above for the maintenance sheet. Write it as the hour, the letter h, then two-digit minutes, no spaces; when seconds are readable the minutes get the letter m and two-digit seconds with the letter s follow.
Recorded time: 9h23
